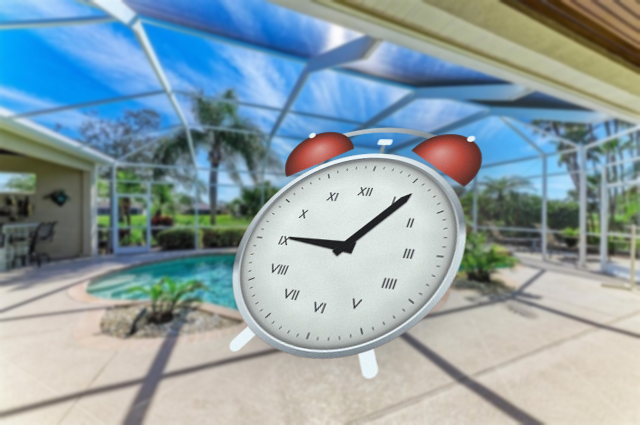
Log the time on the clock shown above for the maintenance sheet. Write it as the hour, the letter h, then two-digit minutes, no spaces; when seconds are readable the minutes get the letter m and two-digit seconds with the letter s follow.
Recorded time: 9h06
